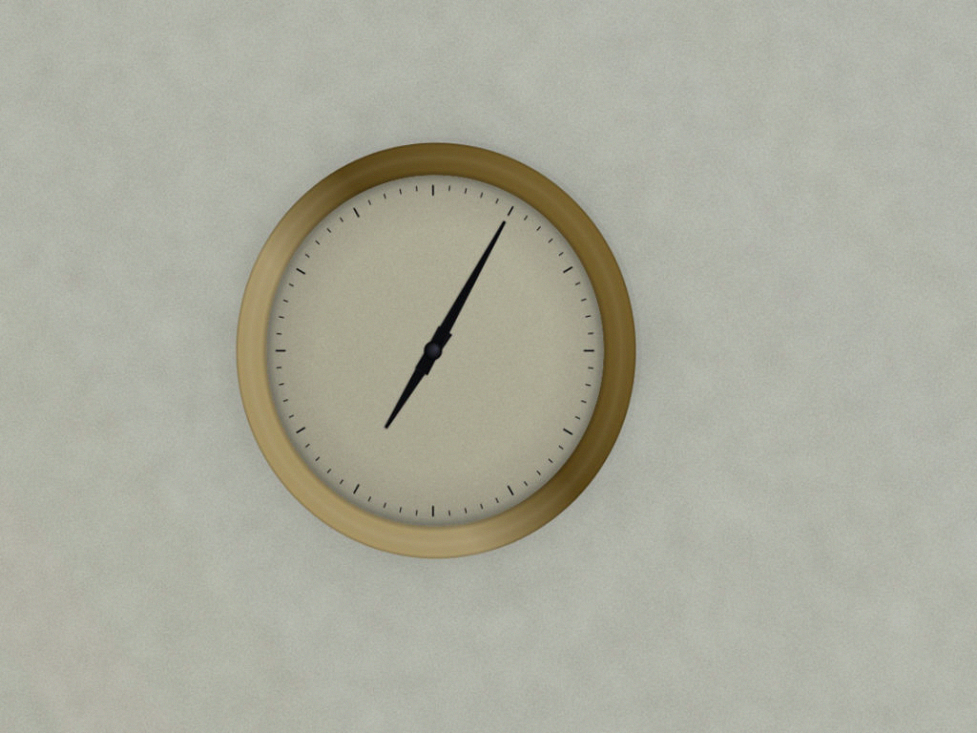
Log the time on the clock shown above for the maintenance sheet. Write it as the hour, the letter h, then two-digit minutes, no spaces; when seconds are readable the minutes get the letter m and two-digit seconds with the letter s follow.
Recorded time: 7h05
